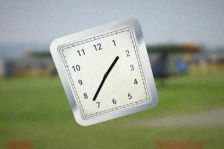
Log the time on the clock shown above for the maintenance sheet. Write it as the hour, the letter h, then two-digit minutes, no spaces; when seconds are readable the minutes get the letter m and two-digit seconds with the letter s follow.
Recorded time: 1h37
